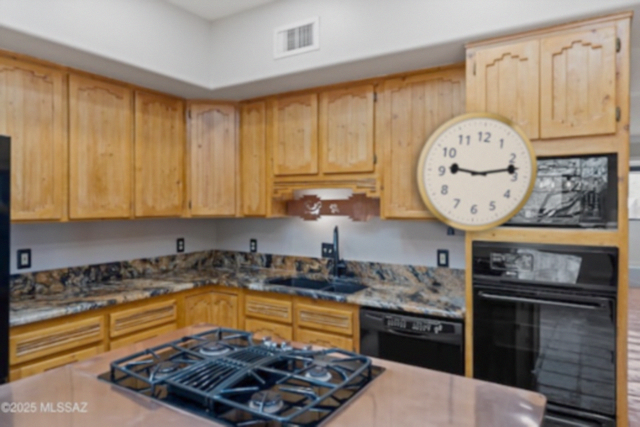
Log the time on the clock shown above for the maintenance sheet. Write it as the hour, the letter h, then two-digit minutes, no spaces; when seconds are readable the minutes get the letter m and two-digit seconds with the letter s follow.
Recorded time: 9h13
